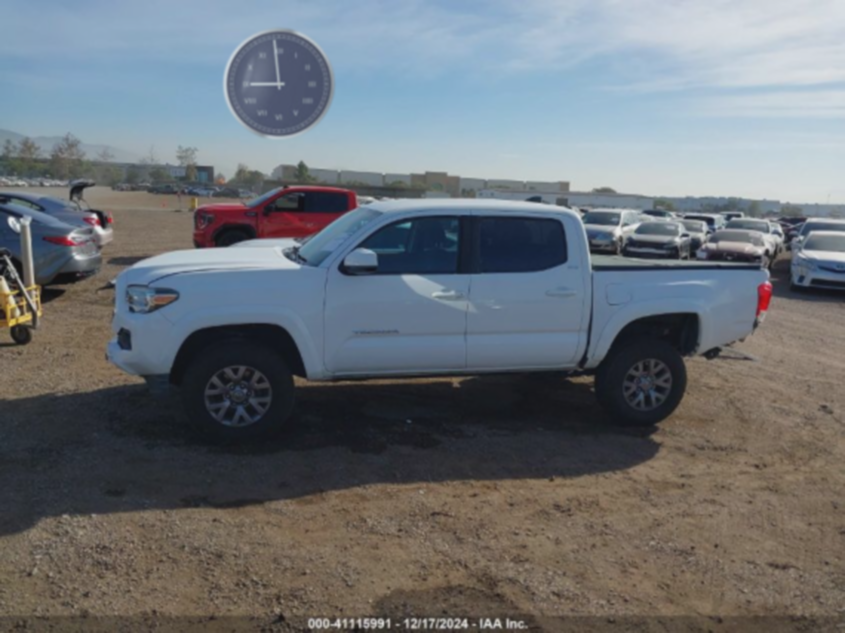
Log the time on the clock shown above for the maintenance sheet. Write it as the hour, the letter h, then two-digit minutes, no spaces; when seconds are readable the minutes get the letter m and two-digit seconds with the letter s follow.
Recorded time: 8h59
